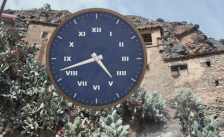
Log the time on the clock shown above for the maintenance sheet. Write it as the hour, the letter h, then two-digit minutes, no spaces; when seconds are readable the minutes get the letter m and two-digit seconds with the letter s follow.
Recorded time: 4h42
